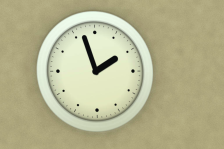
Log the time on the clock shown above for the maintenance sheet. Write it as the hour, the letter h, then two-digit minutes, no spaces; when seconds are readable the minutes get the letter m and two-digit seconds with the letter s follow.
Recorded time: 1h57
